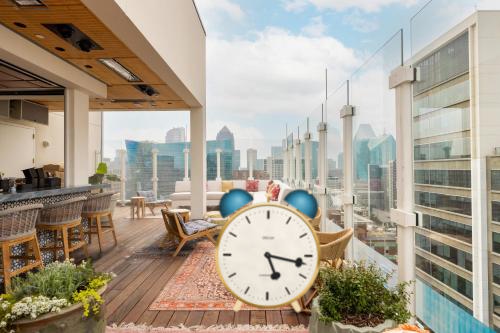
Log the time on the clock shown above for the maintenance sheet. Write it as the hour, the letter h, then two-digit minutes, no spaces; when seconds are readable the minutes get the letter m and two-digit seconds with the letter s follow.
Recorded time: 5h17
